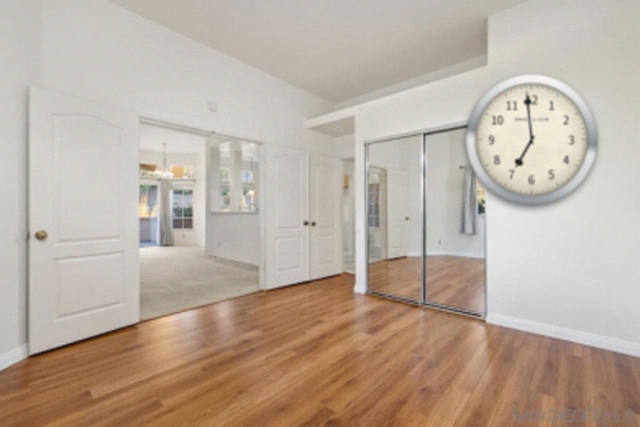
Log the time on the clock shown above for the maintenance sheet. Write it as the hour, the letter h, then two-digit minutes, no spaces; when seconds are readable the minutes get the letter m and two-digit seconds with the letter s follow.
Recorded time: 6h59
